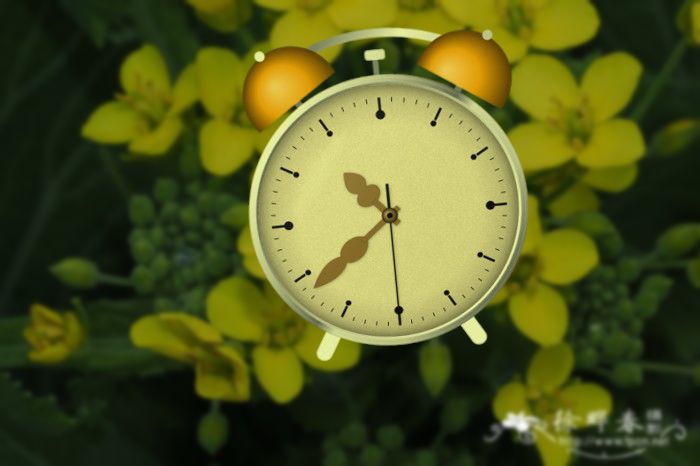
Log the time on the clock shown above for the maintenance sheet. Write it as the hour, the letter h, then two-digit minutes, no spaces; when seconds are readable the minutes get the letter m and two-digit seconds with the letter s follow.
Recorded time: 10h38m30s
